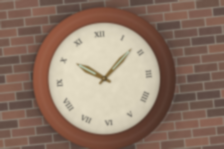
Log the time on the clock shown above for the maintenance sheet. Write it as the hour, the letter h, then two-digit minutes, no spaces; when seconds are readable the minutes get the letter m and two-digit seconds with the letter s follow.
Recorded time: 10h08
